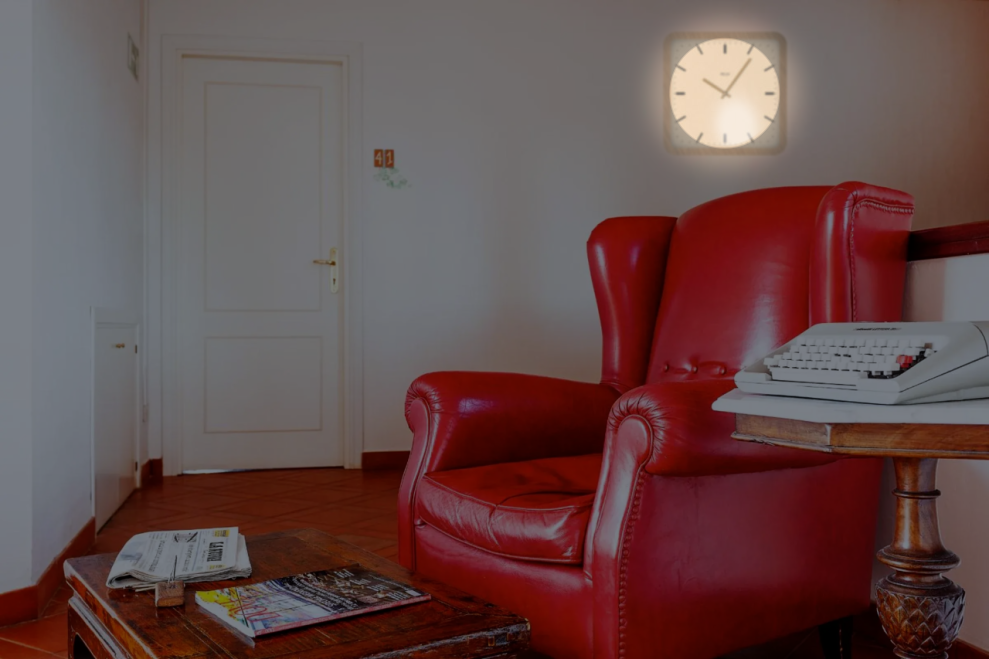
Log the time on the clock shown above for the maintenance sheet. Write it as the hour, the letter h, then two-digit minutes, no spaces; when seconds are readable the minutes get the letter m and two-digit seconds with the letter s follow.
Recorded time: 10h06
